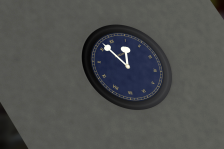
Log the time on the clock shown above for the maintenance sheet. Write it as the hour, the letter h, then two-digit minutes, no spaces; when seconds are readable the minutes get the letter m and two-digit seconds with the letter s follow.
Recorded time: 12h57
